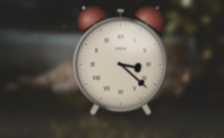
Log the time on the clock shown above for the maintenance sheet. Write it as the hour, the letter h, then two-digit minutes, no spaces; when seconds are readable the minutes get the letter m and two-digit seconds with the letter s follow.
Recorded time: 3h22
